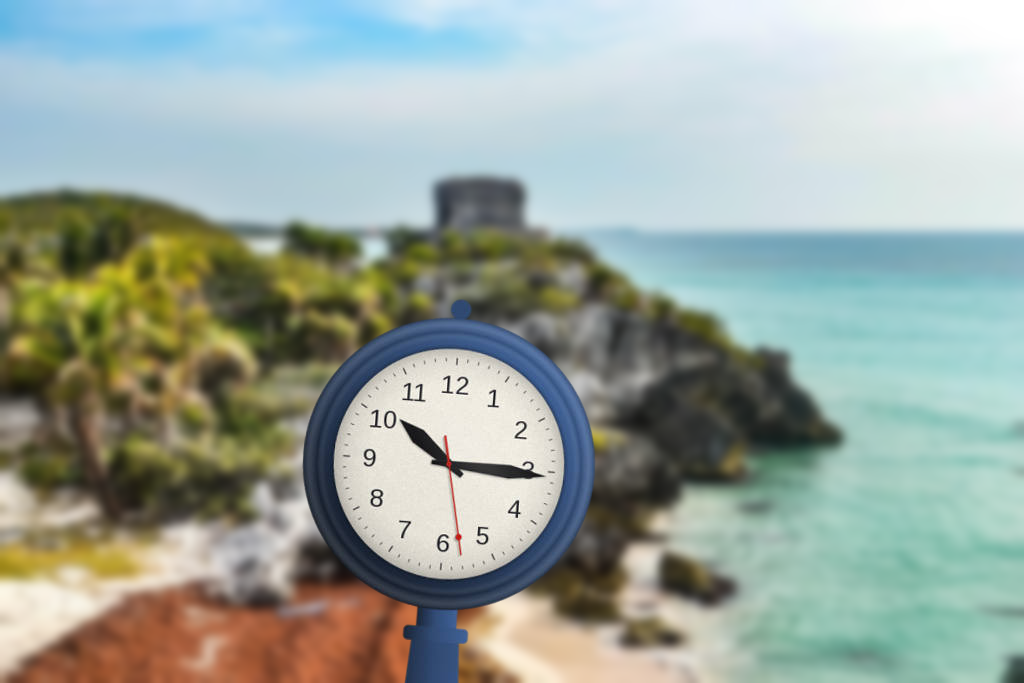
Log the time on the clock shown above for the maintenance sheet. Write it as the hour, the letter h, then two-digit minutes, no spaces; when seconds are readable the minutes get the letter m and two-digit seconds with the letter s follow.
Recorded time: 10h15m28s
